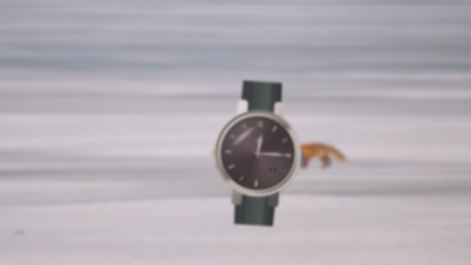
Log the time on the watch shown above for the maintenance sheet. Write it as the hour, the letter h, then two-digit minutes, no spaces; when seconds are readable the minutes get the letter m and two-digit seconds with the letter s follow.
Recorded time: 12h15
